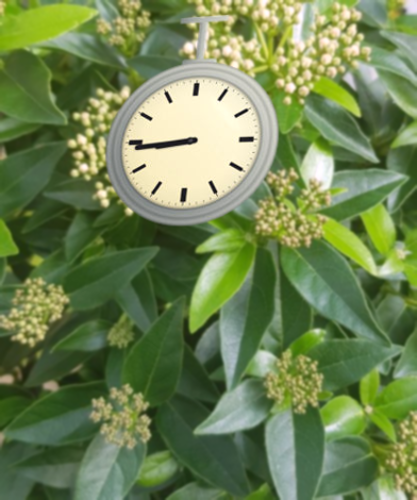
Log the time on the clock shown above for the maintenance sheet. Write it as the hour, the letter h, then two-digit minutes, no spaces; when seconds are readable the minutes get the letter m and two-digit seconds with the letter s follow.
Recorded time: 8h44
